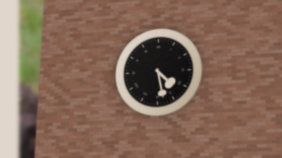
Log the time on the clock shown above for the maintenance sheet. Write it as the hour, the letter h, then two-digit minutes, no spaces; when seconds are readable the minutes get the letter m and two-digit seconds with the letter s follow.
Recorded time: 4h28
